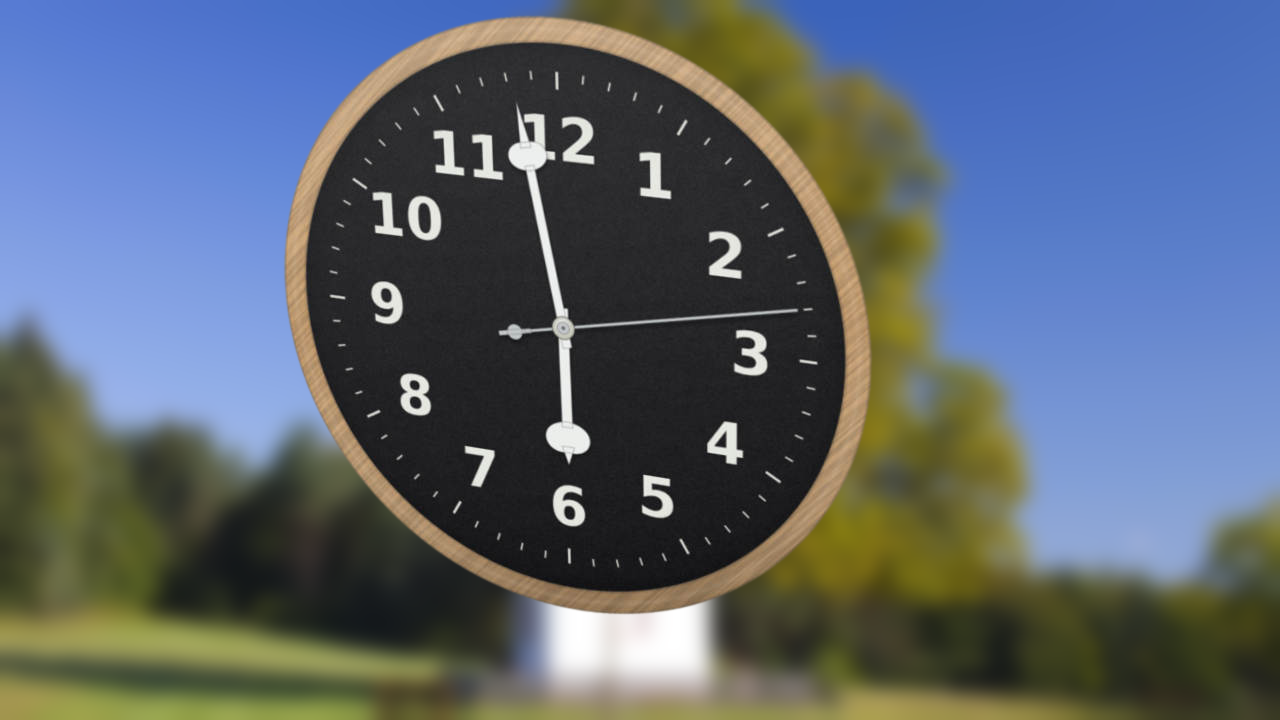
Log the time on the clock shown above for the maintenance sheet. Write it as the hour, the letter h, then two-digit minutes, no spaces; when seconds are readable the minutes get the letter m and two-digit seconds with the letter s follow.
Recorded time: 5h58m13s
